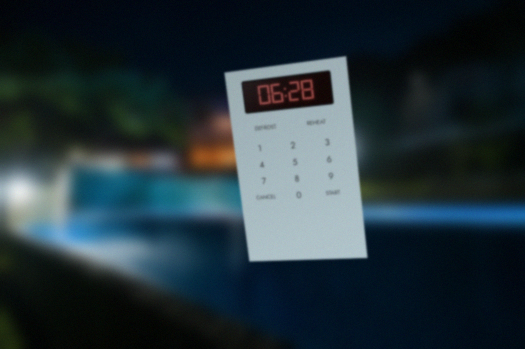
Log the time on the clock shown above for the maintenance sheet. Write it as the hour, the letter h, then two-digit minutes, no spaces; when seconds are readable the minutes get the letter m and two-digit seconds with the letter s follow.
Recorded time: 6h28
